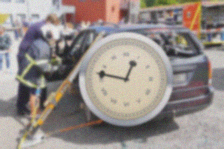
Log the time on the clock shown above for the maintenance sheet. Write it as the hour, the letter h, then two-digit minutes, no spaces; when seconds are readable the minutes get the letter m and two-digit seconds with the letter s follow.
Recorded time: 12h47
